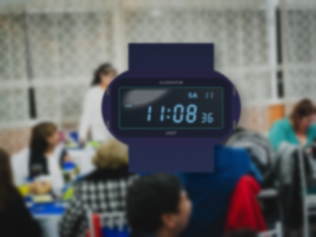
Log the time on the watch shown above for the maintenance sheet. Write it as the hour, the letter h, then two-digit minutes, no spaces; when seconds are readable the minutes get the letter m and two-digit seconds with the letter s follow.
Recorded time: 11h08
